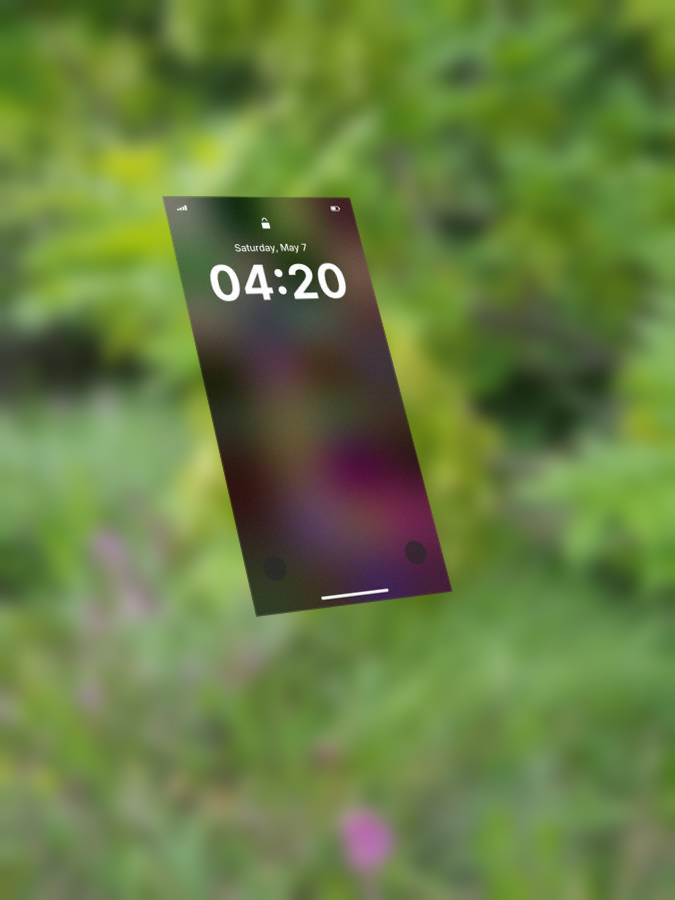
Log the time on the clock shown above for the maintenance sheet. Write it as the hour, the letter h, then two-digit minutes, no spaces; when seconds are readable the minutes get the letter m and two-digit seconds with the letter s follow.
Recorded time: 4h20
